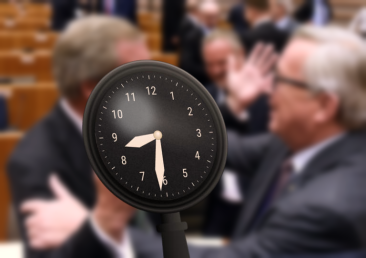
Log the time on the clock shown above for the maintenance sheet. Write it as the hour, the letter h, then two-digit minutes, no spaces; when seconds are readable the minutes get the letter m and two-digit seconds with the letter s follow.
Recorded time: 8h31
